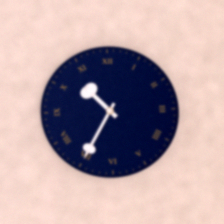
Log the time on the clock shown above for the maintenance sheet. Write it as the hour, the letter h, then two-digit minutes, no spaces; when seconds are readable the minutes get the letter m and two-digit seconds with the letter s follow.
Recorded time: 10h35
